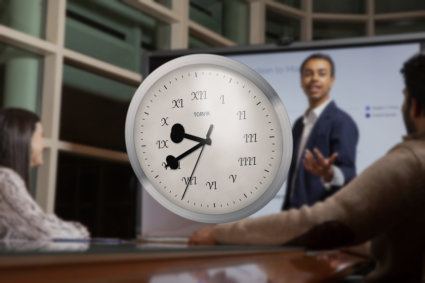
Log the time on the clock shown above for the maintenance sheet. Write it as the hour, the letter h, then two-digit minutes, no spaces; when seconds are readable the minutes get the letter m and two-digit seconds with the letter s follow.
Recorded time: 9h40m35s
